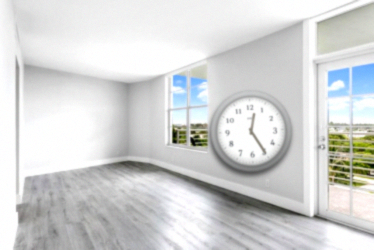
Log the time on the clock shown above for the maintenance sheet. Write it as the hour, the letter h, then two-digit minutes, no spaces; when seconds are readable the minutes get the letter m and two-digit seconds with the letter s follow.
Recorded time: 12h25
